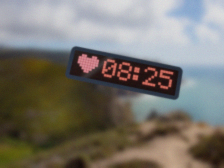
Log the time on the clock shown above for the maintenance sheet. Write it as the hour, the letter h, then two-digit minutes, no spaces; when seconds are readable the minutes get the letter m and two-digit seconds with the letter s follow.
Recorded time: 8h25
